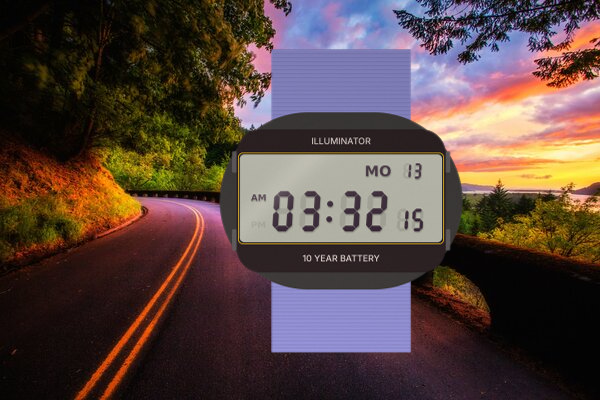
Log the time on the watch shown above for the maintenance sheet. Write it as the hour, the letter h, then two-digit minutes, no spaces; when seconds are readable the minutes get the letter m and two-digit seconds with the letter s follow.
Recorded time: 3h32m15s
